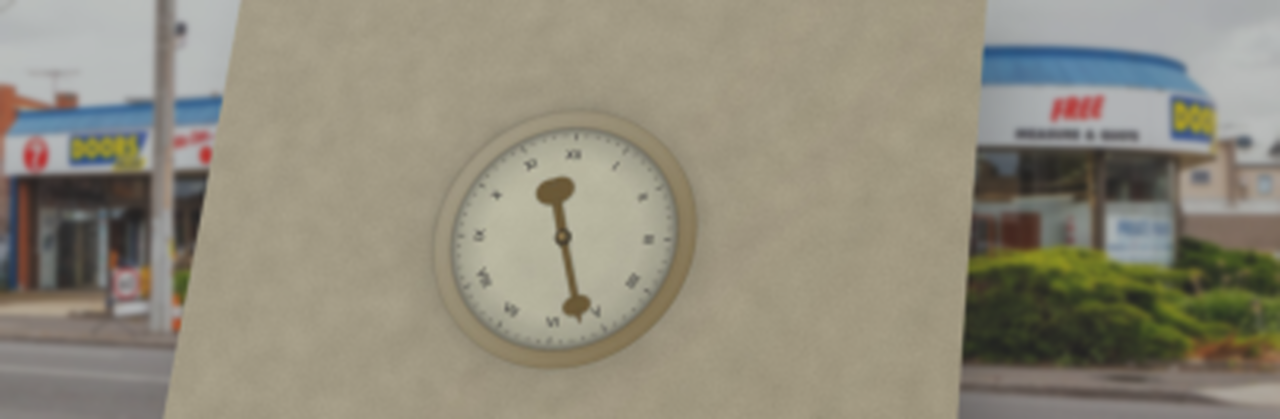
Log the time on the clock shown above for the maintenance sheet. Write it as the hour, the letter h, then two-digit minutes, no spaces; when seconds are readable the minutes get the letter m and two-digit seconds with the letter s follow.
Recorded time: 11h27
